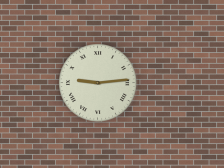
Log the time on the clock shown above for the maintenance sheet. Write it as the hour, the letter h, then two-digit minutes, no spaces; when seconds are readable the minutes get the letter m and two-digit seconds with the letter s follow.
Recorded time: 9h14
